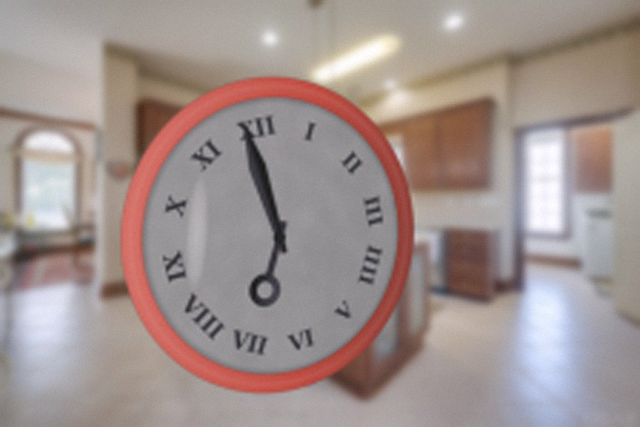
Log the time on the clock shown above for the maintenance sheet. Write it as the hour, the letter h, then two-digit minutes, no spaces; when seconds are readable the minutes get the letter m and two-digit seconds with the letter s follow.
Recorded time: 6h59
